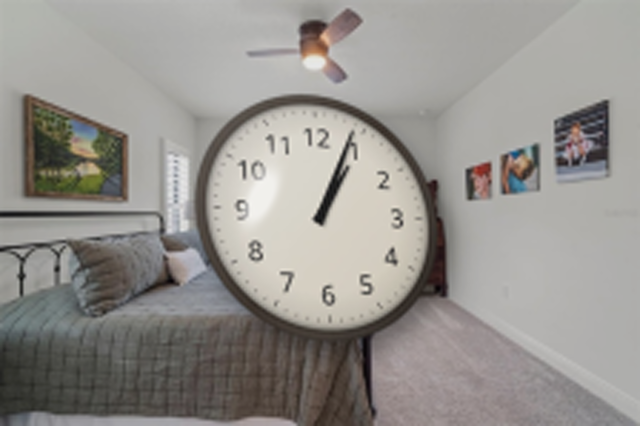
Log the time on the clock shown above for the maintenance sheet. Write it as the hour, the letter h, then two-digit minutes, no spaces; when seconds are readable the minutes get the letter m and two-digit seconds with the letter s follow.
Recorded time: 1h04
